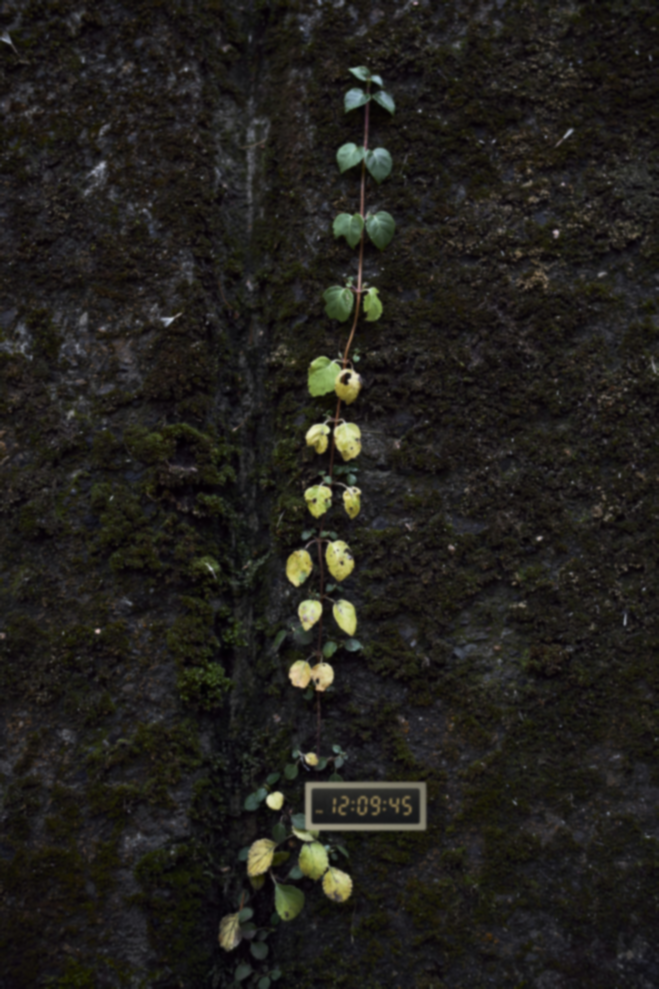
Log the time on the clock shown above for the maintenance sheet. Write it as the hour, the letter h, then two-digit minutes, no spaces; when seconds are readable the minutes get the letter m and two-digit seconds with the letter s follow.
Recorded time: 12h09m45s
